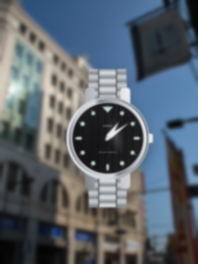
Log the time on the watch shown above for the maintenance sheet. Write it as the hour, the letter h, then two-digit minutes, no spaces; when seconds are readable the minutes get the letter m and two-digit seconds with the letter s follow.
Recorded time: 1h09
